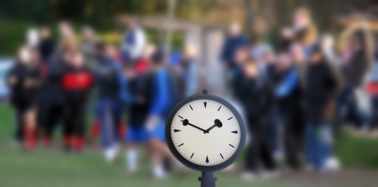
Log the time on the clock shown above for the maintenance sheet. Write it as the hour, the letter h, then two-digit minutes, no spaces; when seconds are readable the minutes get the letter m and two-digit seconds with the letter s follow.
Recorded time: 1h49
